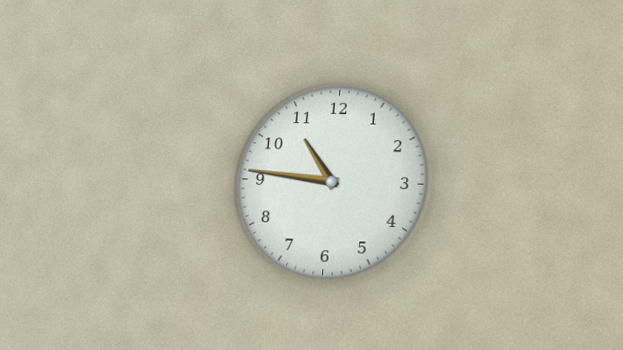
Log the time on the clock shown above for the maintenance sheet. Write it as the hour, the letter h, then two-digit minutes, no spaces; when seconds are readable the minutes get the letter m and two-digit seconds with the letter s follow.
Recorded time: 10h46
